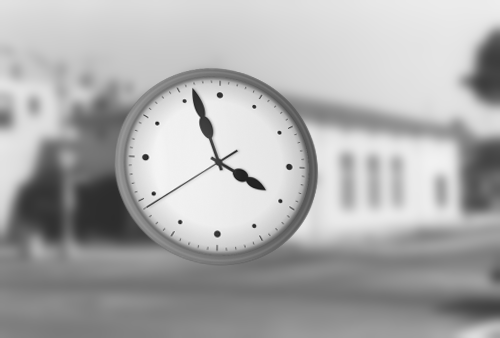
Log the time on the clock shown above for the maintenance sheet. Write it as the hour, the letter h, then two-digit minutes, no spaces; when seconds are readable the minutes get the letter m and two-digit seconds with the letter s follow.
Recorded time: 3h56m39s
